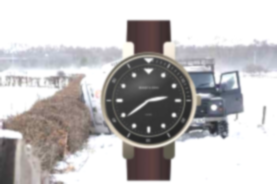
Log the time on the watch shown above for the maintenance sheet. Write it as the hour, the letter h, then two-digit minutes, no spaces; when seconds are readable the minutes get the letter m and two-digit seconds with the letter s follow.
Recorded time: 2h39
